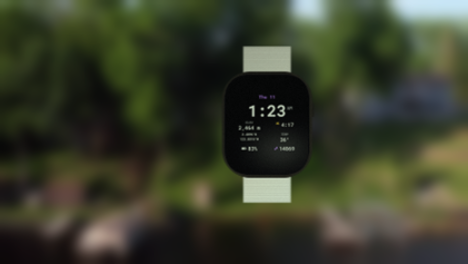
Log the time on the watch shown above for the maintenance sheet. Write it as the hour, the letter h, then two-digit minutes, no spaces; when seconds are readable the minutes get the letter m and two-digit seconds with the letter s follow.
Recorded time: 1h23
